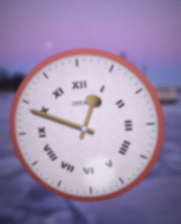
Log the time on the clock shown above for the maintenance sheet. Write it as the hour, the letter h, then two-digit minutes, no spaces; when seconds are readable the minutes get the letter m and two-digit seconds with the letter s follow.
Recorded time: 12h49
